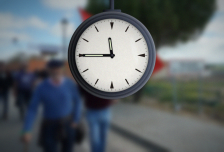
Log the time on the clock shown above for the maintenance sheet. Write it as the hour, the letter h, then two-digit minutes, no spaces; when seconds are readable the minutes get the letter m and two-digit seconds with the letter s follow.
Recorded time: 11h45
